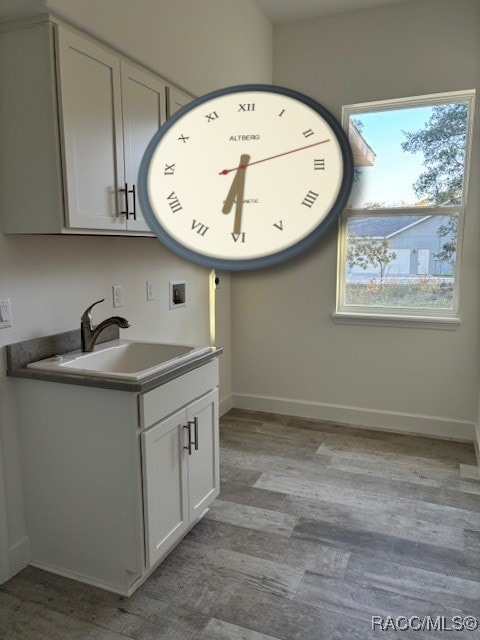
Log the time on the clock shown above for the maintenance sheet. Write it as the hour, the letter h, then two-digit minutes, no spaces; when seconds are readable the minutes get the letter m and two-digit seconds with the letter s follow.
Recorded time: 6h30m12s
